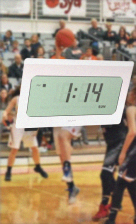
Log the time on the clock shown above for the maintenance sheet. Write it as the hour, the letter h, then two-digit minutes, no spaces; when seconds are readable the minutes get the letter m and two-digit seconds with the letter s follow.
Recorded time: 1h14
